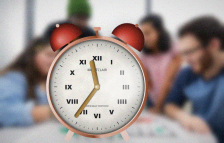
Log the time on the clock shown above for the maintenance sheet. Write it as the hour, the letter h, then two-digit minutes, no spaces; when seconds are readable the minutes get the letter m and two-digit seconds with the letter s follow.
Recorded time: 11h36
